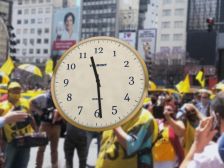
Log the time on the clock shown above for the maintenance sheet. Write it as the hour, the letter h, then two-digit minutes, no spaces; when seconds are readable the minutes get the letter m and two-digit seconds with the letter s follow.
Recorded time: 11h29
